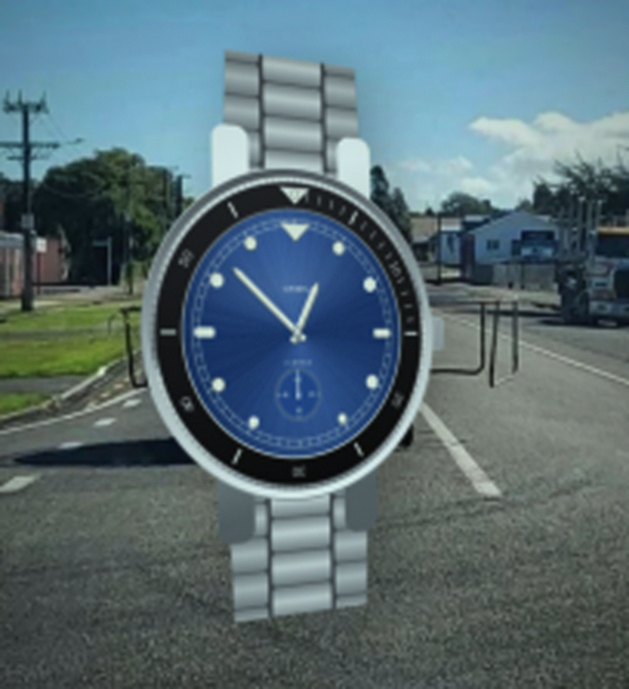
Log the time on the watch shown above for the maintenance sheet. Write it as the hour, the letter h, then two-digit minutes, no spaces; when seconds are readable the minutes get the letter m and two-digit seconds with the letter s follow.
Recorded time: 12h52
